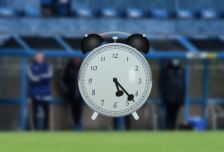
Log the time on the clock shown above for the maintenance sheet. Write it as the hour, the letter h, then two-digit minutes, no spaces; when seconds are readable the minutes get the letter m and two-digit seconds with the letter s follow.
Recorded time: 5h23
